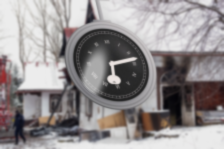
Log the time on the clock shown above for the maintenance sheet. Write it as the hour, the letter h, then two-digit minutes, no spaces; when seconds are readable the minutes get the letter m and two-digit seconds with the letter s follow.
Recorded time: 6h13
